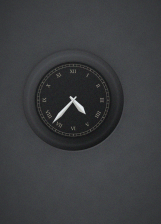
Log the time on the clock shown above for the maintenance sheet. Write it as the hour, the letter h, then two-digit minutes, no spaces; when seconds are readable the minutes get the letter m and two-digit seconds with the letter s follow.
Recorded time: 4h37
